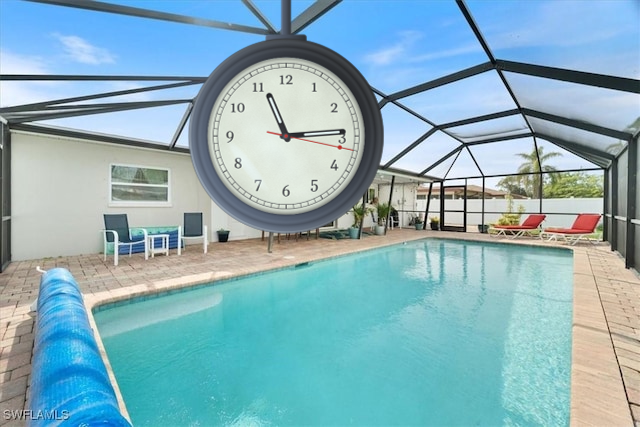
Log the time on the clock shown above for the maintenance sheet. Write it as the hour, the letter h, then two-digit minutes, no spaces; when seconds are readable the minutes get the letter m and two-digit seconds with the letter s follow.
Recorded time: 11h14m17s
